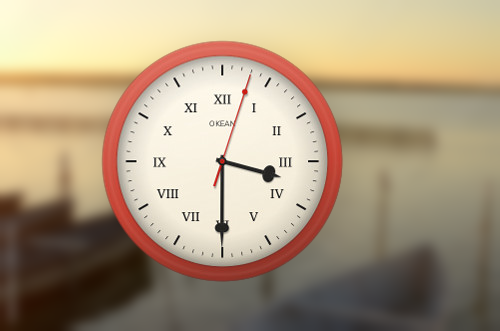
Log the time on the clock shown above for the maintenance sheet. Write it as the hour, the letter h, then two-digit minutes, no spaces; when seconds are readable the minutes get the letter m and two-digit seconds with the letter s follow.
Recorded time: 3h30m03s
